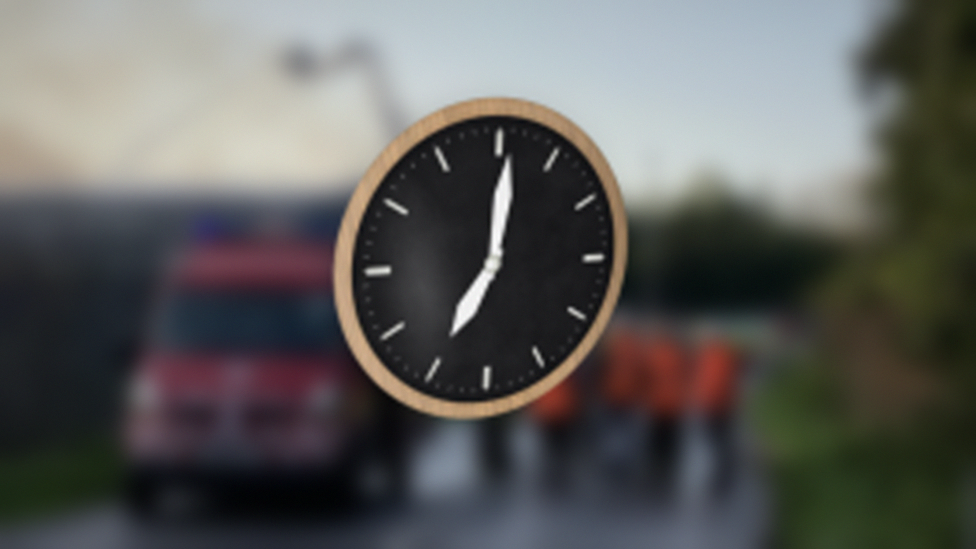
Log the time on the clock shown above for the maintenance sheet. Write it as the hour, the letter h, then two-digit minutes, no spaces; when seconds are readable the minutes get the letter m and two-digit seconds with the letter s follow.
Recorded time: 7h01
